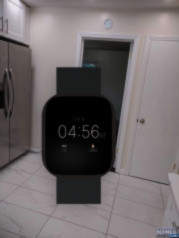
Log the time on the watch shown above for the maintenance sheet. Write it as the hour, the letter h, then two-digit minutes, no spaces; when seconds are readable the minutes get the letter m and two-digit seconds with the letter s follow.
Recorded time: 4h56
